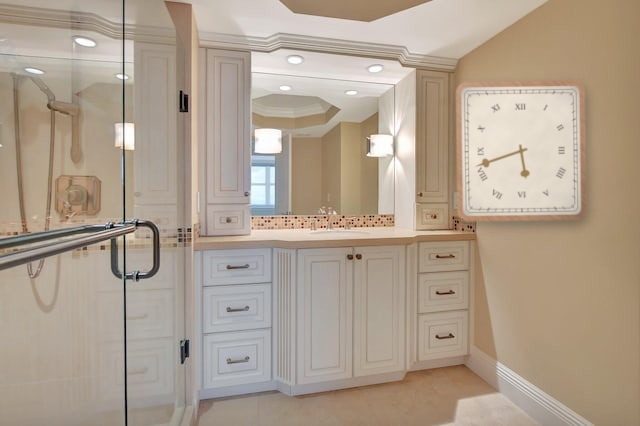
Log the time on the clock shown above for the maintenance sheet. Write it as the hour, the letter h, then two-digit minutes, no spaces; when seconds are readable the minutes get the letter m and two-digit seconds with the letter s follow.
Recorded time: 5h42
